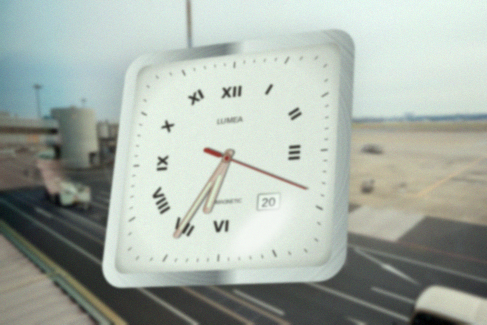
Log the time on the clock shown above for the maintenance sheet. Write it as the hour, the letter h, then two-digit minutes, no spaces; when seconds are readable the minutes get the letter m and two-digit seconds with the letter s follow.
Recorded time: 6h35m19s
